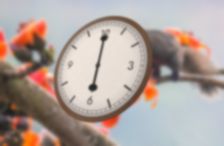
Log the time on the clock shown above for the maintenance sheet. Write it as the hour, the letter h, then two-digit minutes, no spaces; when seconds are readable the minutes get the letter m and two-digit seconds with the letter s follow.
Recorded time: 6h00
